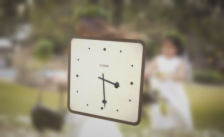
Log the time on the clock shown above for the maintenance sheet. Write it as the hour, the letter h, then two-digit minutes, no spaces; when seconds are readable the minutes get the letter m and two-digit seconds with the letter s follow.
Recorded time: 3h29
